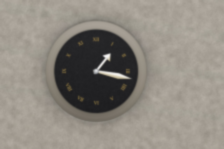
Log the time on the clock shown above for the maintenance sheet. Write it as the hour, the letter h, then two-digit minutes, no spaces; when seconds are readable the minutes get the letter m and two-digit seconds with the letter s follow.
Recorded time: 1h17
